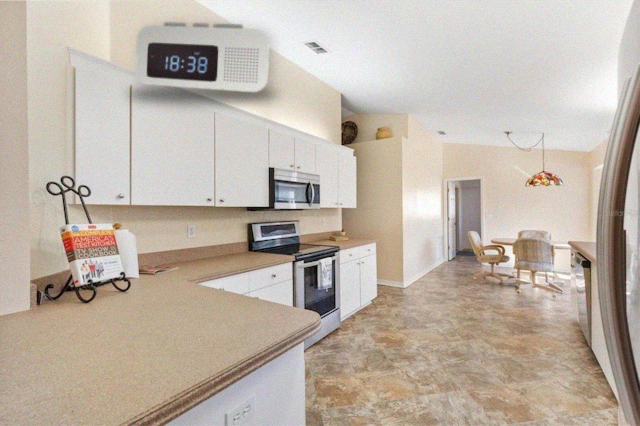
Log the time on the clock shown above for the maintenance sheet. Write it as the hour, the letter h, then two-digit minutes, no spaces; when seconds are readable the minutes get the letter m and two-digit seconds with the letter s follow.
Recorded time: 18h38
